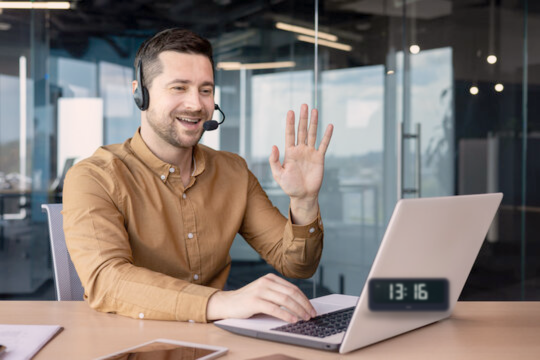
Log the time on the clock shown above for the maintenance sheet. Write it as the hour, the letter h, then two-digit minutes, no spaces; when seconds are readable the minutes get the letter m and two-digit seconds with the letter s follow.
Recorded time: 13h16
